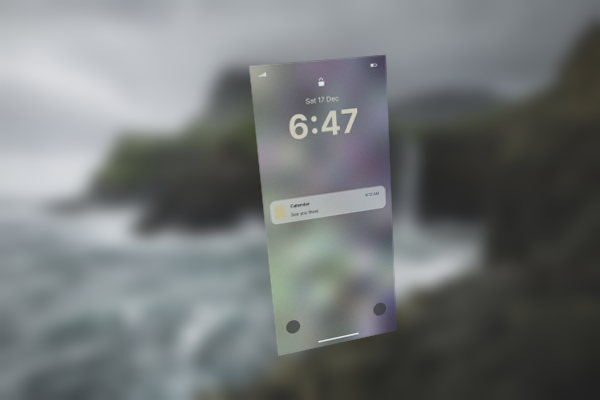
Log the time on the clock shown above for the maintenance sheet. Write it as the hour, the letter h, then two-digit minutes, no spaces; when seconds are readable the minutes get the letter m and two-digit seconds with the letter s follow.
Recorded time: 6h47
